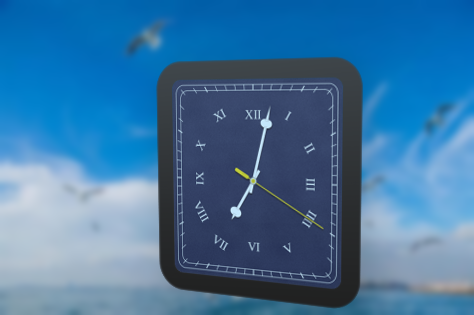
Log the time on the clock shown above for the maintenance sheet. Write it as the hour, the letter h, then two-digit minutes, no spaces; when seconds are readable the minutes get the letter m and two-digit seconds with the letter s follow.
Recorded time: 7h02m20s
